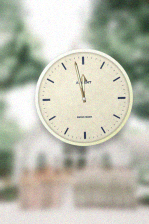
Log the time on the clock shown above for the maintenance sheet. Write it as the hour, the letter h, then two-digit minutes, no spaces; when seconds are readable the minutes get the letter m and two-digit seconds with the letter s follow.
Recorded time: 11h58
